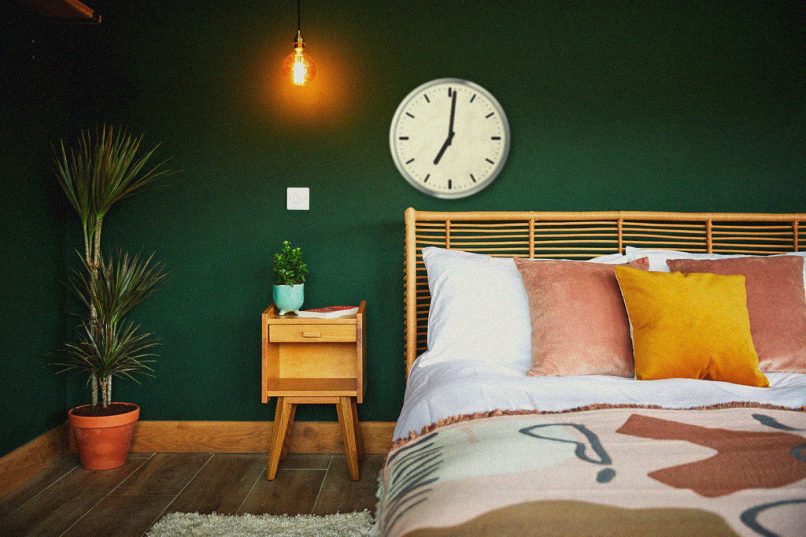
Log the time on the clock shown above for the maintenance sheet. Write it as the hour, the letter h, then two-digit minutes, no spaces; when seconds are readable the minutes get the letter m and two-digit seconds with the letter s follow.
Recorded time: 7h01
